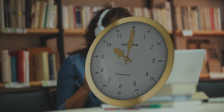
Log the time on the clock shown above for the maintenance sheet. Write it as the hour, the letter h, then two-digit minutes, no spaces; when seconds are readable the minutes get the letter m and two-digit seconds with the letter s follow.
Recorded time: 10h00
